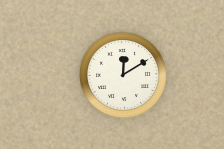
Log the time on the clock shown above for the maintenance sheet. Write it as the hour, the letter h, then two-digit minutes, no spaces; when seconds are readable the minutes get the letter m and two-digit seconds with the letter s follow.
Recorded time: 12h10
